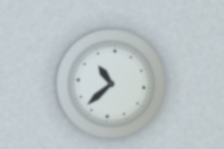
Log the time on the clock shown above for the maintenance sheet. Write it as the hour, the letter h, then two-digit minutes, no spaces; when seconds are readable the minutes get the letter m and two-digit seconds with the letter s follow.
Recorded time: 10h37
